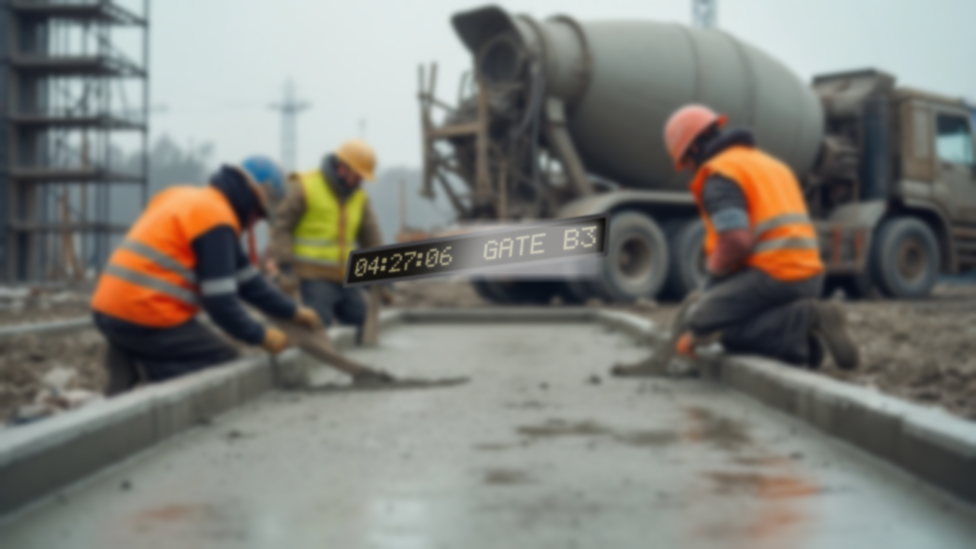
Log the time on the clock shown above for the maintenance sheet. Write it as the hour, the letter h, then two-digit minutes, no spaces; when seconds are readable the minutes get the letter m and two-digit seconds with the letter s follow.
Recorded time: 4h27m06s
